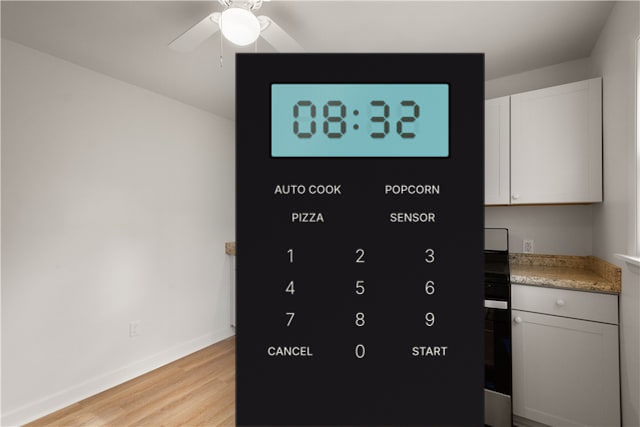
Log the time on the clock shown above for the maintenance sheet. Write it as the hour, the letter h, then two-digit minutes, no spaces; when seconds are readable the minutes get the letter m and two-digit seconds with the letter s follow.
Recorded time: 8h32
